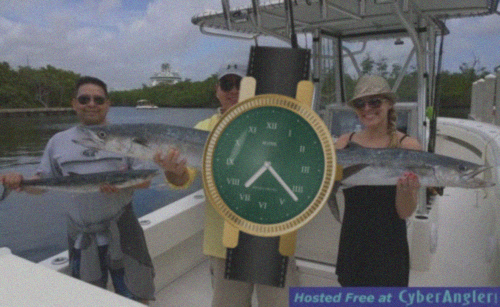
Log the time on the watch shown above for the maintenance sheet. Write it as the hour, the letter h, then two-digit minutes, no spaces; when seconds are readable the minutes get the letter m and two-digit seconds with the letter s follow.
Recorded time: 7h22
